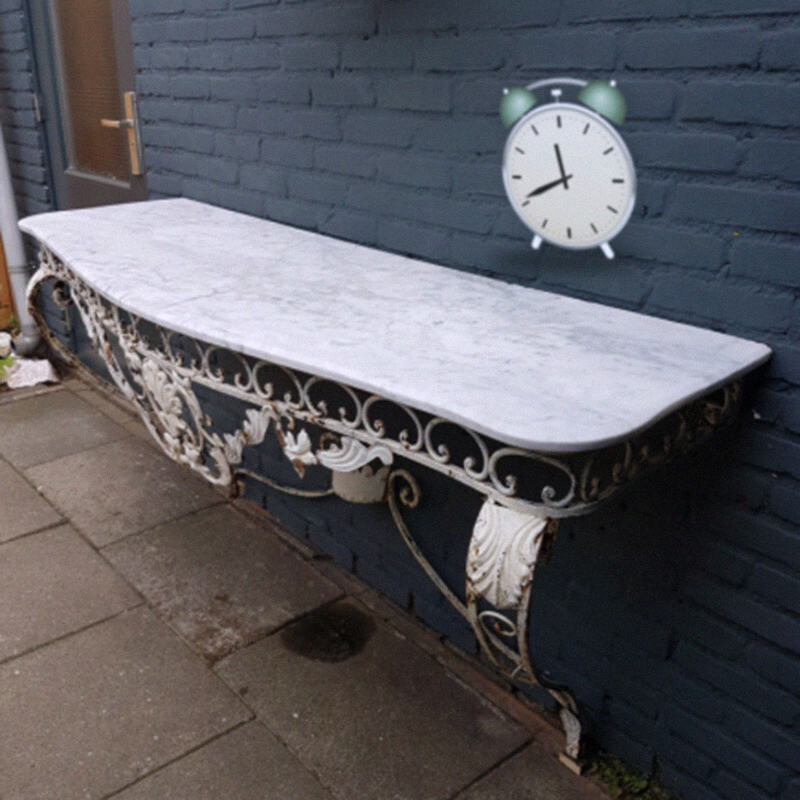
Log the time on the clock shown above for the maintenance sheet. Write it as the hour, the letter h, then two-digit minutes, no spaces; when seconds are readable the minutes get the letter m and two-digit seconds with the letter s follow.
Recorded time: 11h41
